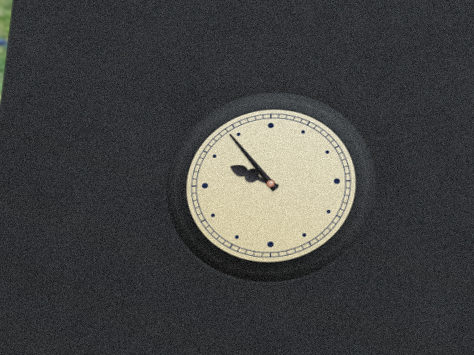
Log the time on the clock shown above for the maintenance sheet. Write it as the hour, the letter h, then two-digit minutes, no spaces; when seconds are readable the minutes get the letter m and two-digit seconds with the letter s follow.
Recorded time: 9h54
